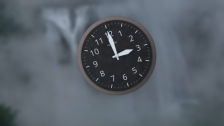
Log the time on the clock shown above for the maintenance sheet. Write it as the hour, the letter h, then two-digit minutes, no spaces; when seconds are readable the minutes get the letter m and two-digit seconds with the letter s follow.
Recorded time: 3h00
